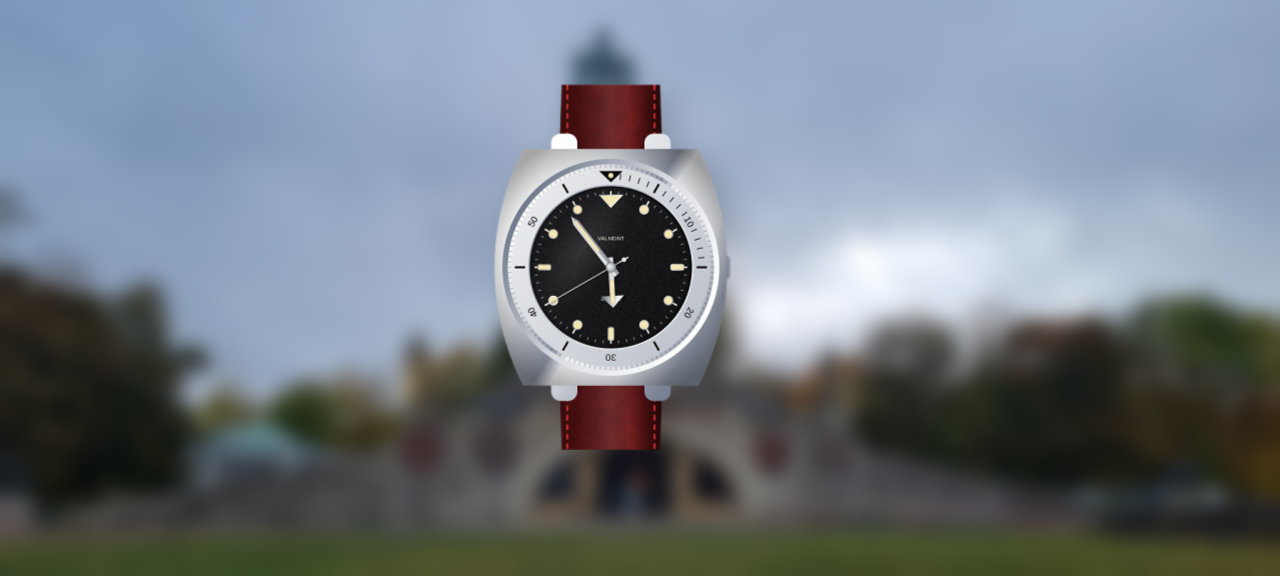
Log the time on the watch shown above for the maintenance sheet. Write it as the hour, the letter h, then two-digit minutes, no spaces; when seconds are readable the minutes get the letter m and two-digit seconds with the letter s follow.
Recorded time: 5h53m40s
